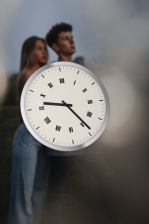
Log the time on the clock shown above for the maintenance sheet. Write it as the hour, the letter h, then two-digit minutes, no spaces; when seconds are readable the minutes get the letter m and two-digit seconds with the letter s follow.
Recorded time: 9h24
